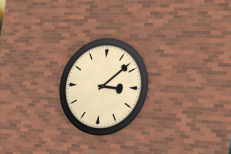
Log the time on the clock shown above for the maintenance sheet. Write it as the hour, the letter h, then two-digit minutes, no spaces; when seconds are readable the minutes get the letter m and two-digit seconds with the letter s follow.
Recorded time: 3h08
